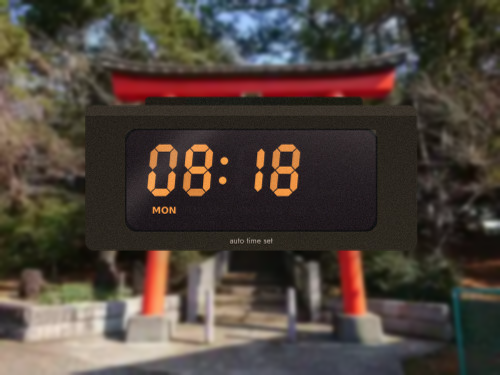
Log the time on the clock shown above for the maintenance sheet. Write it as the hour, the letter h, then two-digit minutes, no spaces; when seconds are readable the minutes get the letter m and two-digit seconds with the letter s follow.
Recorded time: 8h18
